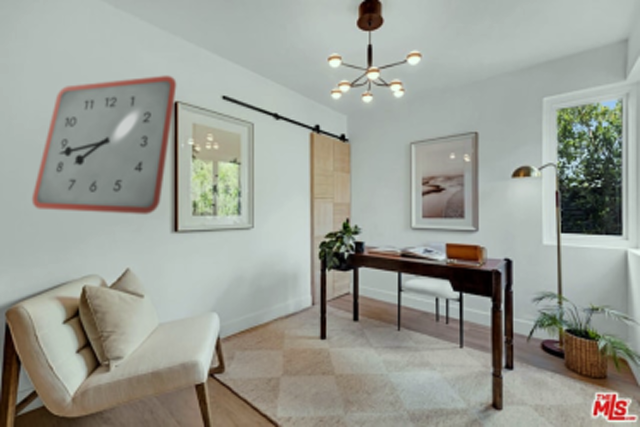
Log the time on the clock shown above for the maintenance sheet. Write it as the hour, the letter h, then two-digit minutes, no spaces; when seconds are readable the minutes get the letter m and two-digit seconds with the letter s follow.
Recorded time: 7h43
